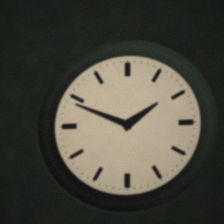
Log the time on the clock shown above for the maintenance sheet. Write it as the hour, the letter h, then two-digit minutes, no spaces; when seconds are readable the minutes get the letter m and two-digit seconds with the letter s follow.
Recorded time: 1h49
